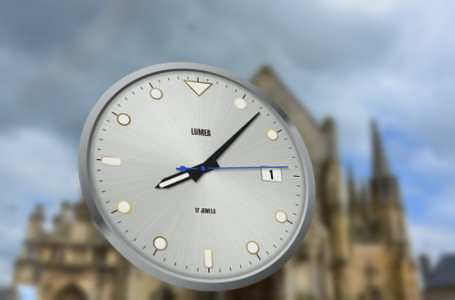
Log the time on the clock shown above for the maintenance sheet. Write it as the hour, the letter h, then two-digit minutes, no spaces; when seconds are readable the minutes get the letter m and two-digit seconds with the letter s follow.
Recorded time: 8h07m14s
